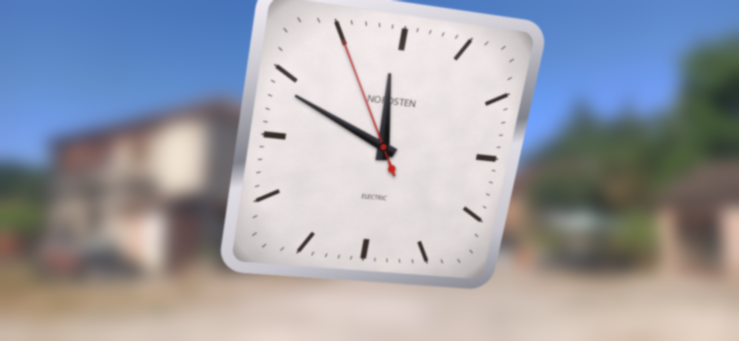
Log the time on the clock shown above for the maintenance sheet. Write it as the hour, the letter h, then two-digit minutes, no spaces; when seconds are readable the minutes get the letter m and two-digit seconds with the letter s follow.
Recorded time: 11h48m55s
